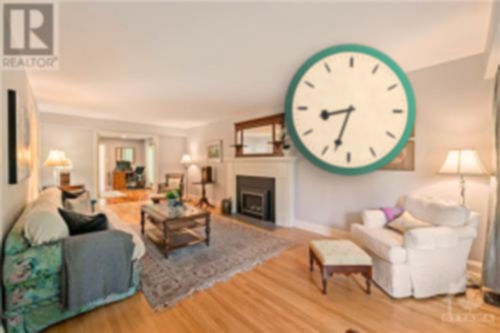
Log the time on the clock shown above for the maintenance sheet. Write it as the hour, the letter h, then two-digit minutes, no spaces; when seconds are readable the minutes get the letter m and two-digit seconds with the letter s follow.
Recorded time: 8h33
